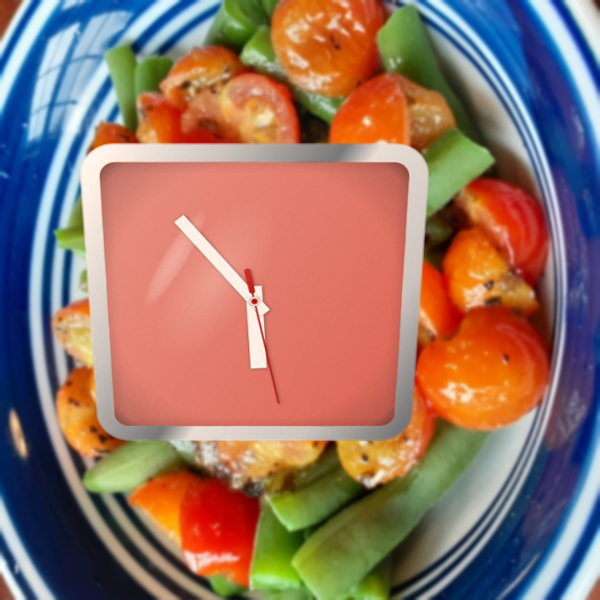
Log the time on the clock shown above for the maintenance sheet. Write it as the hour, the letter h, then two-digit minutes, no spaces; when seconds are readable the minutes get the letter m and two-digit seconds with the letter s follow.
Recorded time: 5h53m28s
